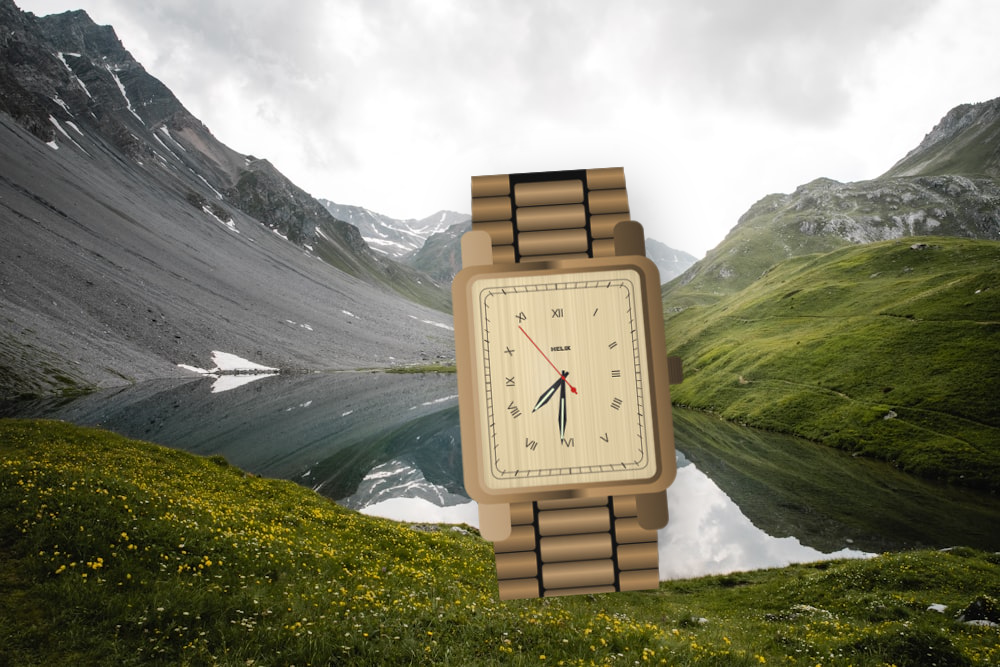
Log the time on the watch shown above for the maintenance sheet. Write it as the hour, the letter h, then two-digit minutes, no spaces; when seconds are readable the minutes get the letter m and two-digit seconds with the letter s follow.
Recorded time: 7h30m54s
